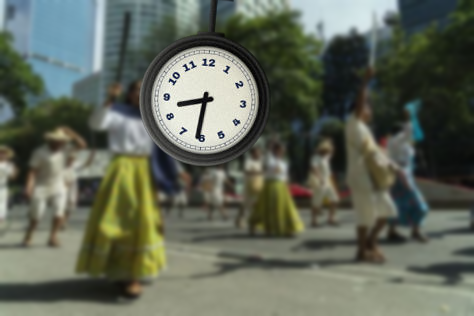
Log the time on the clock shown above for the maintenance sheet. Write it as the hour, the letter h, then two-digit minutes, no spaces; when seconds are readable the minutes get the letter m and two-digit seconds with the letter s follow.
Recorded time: 8h31
